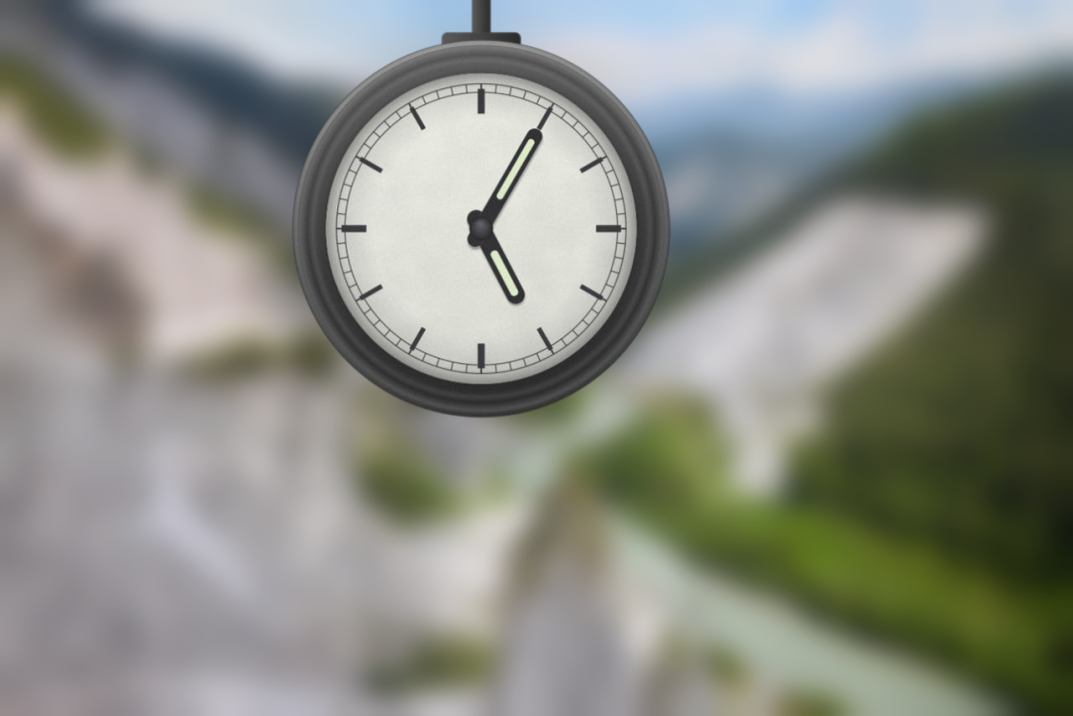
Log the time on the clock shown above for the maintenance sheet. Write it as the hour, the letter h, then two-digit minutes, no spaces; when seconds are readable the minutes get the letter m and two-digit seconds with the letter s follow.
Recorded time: 5h05
